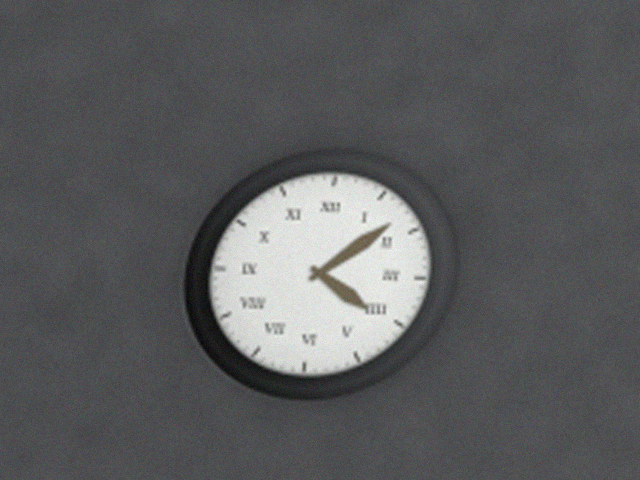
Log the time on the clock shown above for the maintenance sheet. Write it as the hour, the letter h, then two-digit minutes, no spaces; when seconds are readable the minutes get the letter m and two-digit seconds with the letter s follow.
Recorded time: 4h08
